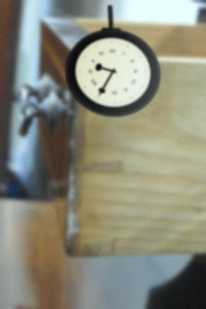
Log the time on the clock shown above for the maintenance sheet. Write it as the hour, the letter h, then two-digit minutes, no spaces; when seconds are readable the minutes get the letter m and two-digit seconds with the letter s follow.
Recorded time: 9h35
